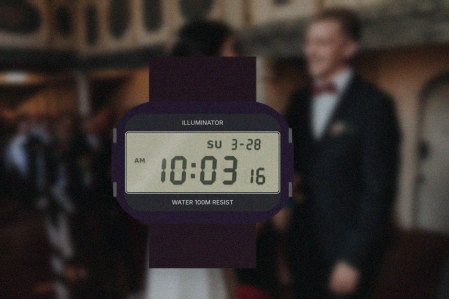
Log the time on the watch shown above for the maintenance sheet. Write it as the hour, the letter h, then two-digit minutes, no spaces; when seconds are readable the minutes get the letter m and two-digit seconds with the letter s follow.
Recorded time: 10h03m16s
